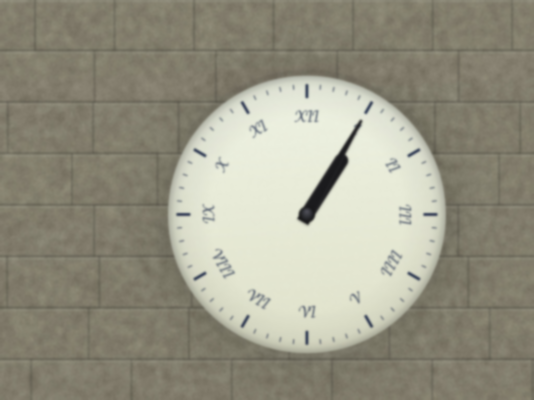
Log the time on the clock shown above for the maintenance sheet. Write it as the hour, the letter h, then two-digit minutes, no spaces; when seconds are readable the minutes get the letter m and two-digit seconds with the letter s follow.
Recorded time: 1h05
